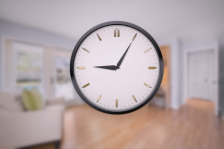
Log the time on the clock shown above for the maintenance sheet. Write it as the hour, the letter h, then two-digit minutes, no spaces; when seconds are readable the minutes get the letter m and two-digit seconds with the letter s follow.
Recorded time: 9h05
